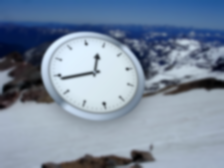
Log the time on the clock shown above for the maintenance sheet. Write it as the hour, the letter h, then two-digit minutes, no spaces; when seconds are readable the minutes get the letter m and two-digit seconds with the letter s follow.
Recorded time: 12h44
